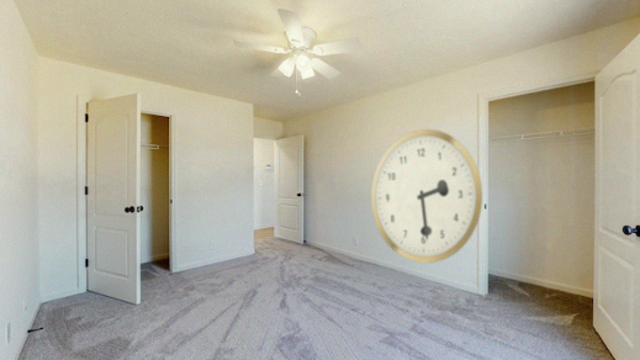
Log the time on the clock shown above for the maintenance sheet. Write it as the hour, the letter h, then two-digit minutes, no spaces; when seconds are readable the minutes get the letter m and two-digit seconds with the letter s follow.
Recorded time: 2h29
